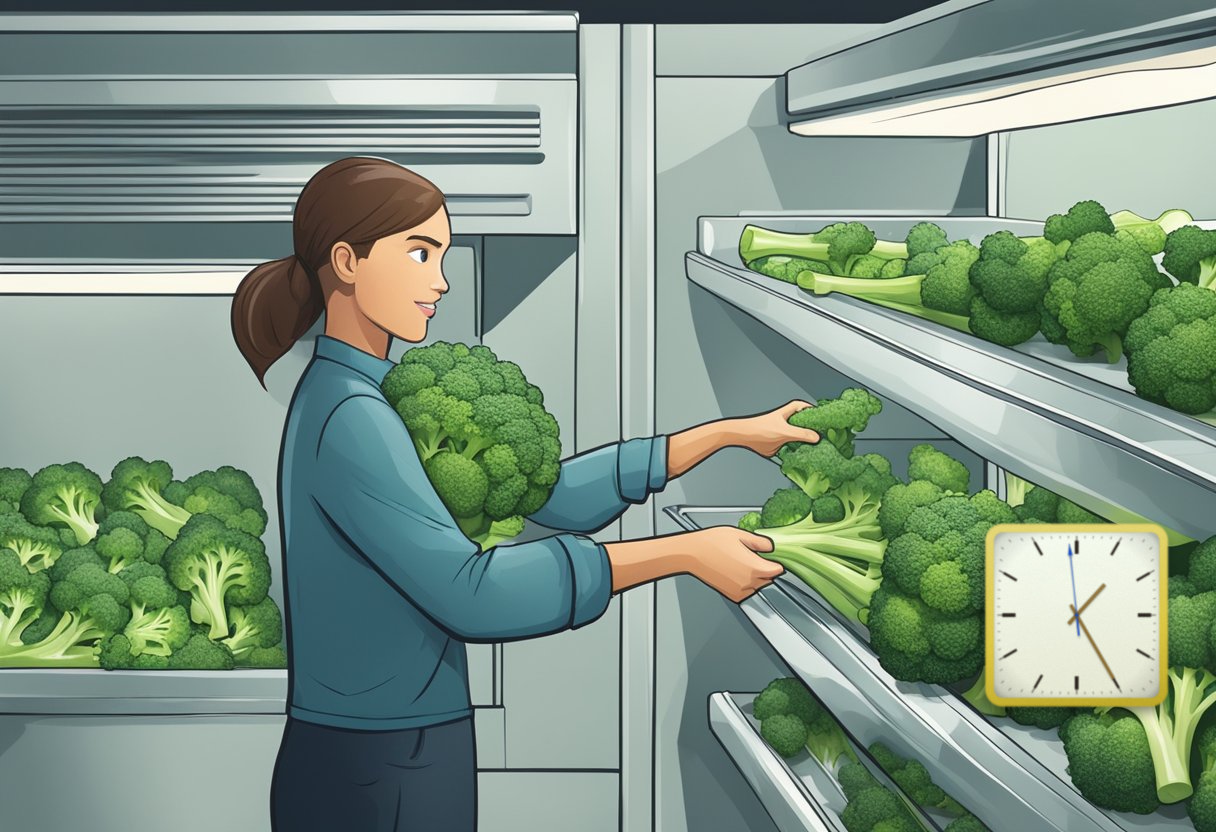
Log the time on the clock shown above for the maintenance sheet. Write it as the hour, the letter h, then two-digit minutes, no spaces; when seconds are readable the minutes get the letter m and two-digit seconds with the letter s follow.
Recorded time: 1h24m59s
